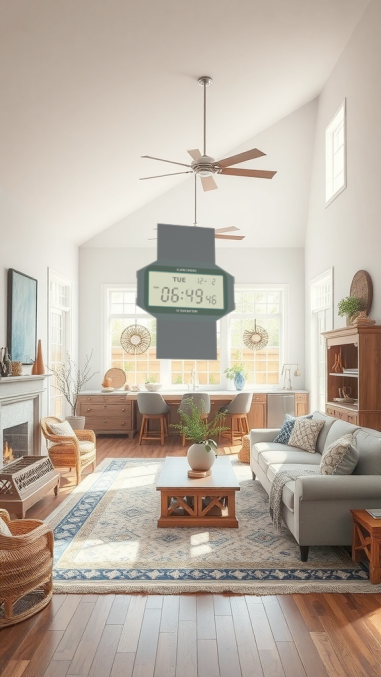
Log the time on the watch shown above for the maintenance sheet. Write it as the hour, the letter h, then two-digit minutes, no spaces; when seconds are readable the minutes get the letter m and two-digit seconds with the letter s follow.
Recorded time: 6h49m46s
